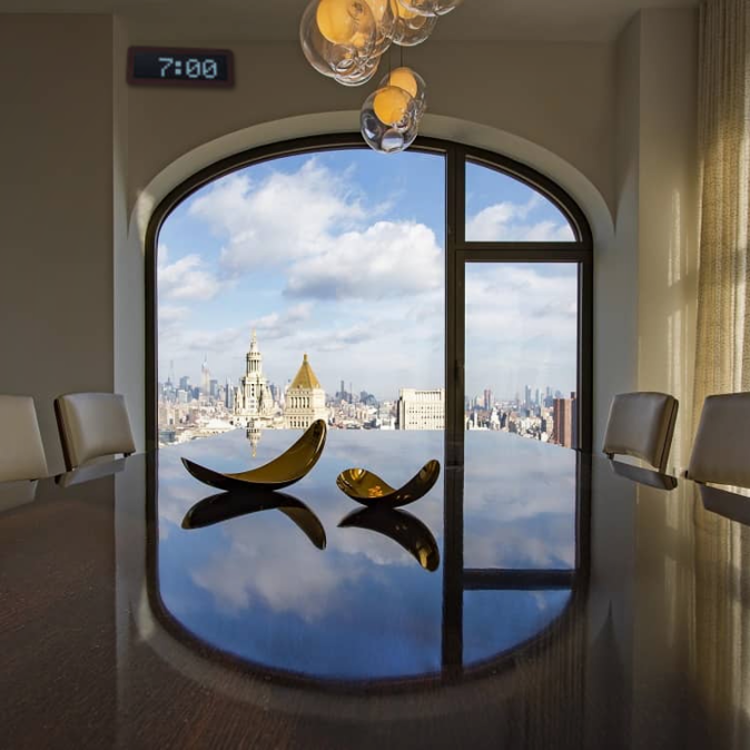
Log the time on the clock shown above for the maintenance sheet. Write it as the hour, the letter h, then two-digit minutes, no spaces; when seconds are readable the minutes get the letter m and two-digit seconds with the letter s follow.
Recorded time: 7h00
